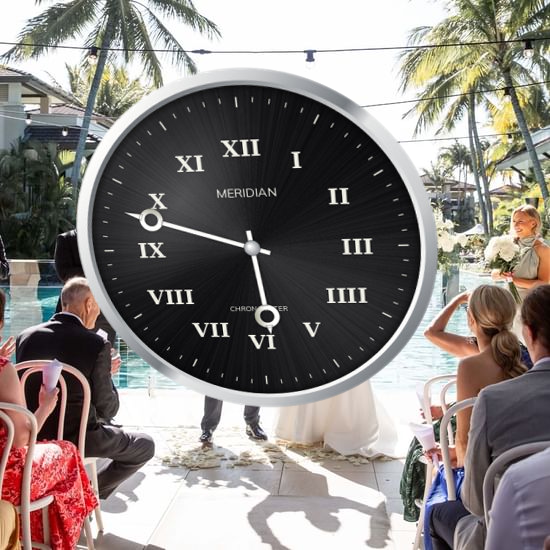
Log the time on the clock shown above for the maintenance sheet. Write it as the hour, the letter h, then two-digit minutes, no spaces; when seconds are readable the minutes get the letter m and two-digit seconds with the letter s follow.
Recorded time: 5h48
